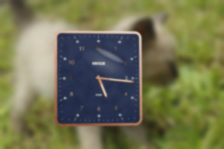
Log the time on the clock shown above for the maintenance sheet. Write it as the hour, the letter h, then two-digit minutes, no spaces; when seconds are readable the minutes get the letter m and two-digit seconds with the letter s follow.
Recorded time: 5h16
